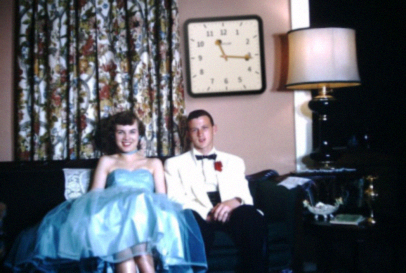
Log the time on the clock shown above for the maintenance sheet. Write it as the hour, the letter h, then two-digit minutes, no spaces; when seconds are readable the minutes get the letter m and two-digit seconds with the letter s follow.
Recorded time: 11h16
